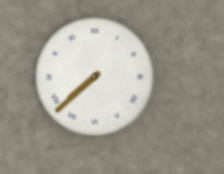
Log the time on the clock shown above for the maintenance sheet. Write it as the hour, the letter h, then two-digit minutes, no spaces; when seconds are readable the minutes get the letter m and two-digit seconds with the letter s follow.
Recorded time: 7h38
